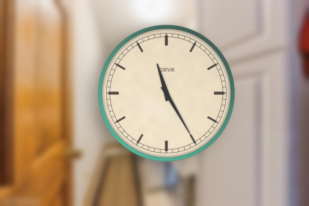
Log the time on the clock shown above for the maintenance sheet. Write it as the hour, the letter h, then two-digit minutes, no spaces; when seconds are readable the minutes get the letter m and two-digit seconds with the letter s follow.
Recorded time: 11h25
